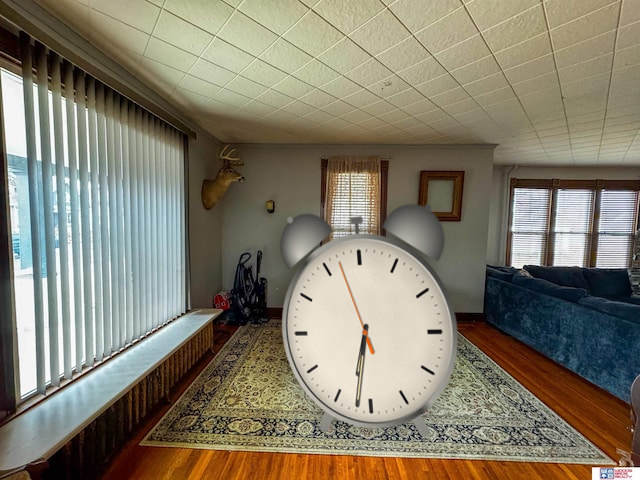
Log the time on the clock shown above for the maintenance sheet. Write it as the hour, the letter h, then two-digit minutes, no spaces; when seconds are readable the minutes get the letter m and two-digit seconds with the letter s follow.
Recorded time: 6h31m57s
